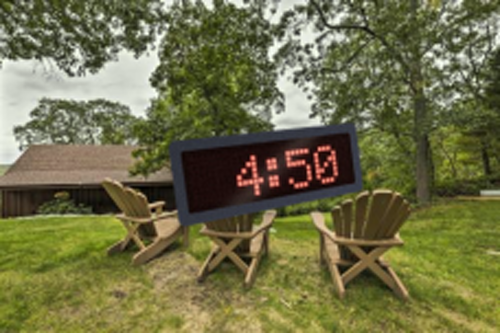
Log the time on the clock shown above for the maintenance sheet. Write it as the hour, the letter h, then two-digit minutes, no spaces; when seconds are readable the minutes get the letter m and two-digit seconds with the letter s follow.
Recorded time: 4h50
